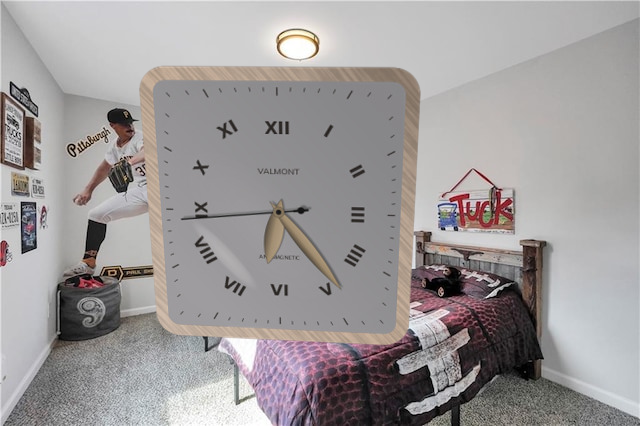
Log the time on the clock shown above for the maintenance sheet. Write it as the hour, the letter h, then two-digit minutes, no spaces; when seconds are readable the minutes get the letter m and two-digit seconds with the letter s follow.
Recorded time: 6h23m44s
